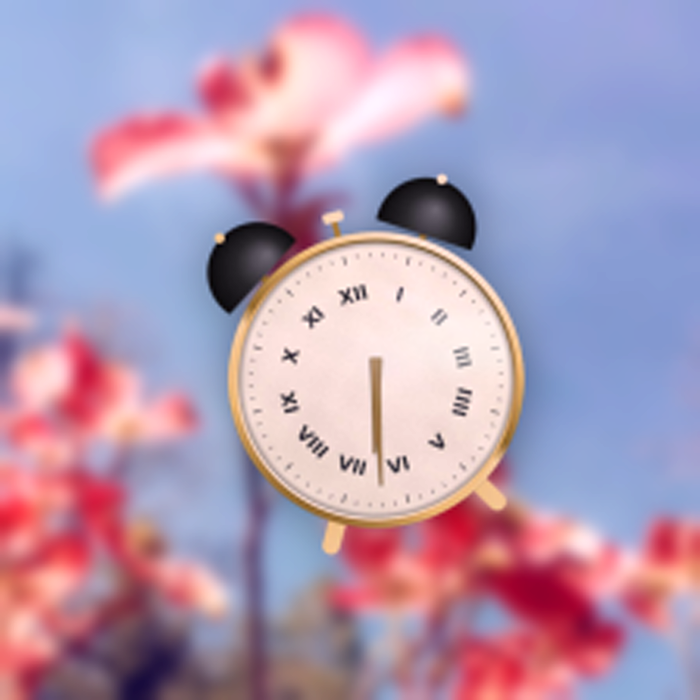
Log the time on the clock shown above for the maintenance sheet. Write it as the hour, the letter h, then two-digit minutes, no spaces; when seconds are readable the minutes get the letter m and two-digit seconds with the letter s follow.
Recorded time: 6h32
